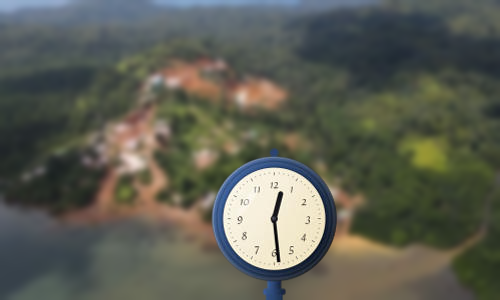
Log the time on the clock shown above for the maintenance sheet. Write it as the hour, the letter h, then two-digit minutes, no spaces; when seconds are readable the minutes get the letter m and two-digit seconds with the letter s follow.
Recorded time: 12h29
